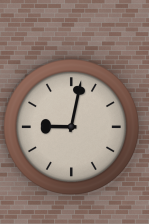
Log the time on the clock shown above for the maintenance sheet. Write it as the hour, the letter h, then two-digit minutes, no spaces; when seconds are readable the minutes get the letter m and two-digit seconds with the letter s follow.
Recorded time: 9h02
